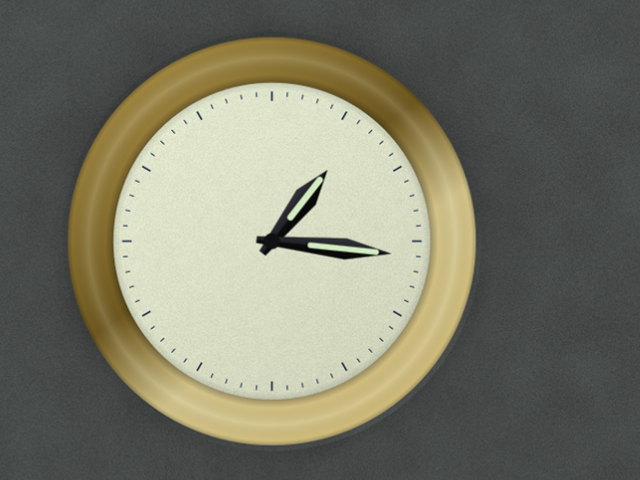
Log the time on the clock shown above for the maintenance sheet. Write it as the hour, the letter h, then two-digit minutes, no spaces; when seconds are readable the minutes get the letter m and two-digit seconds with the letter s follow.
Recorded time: 1h16
